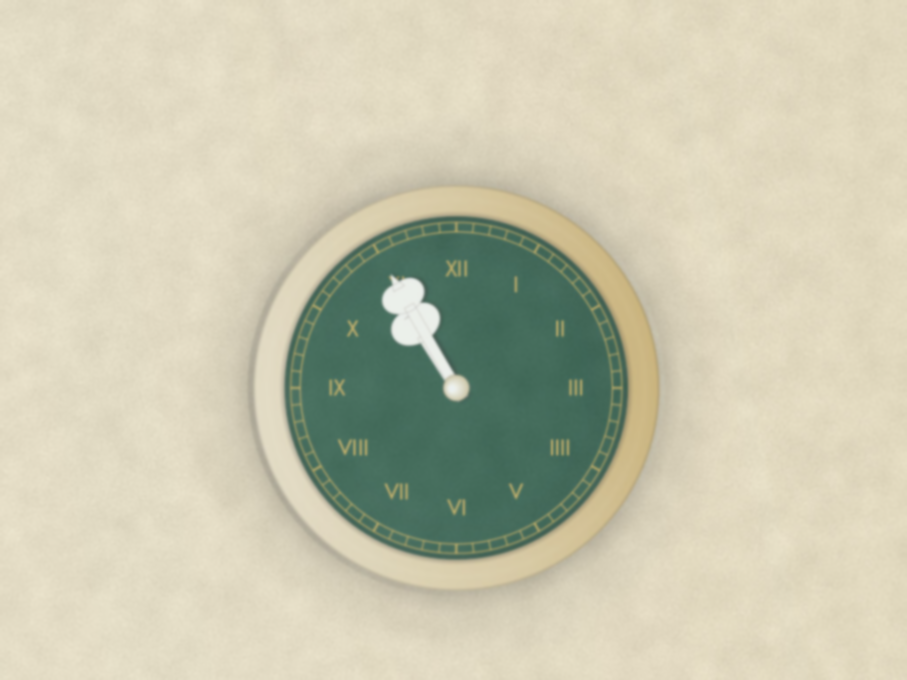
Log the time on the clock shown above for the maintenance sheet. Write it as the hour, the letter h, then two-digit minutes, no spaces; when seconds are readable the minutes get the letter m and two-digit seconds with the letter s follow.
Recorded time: 10h55
